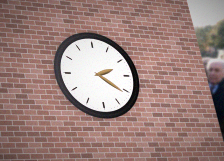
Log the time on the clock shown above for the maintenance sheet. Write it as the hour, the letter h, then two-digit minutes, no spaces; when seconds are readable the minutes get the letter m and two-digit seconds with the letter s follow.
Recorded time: 2h21
